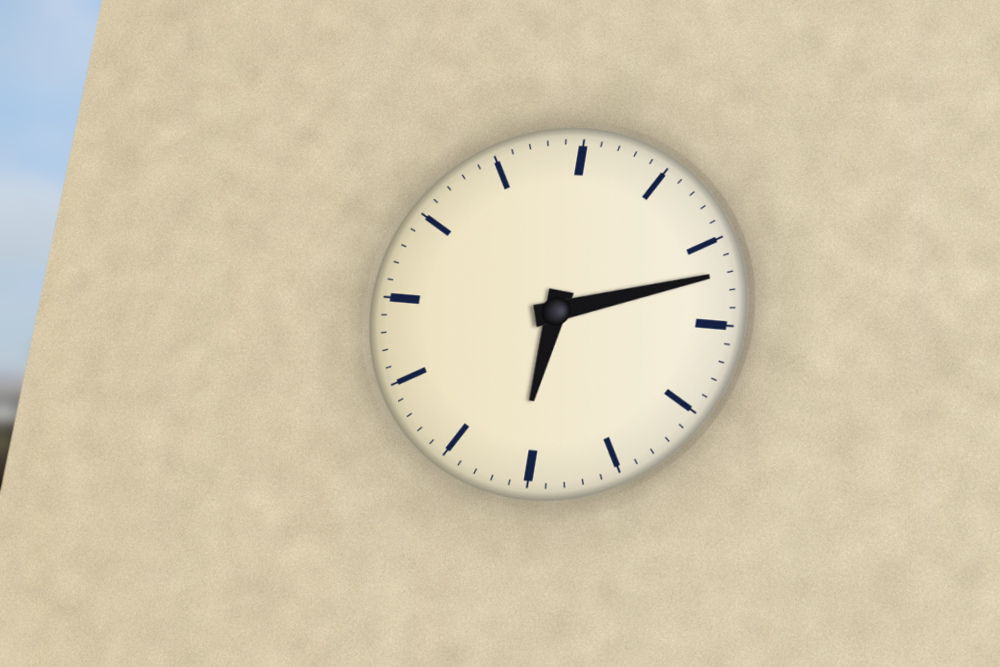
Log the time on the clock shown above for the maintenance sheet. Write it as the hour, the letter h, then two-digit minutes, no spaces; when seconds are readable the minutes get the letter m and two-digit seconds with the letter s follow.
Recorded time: 6h12
